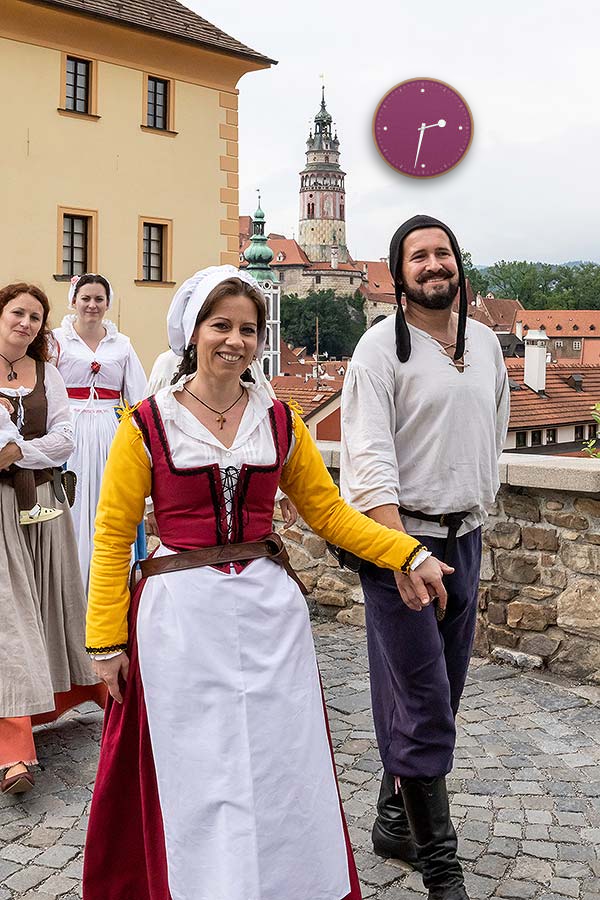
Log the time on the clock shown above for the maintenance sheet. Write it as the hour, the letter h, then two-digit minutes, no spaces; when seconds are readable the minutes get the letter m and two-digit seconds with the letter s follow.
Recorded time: 2h32
